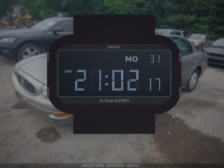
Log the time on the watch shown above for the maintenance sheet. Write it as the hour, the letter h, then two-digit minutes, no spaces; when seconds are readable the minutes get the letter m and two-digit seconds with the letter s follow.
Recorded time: 21h02m17s
